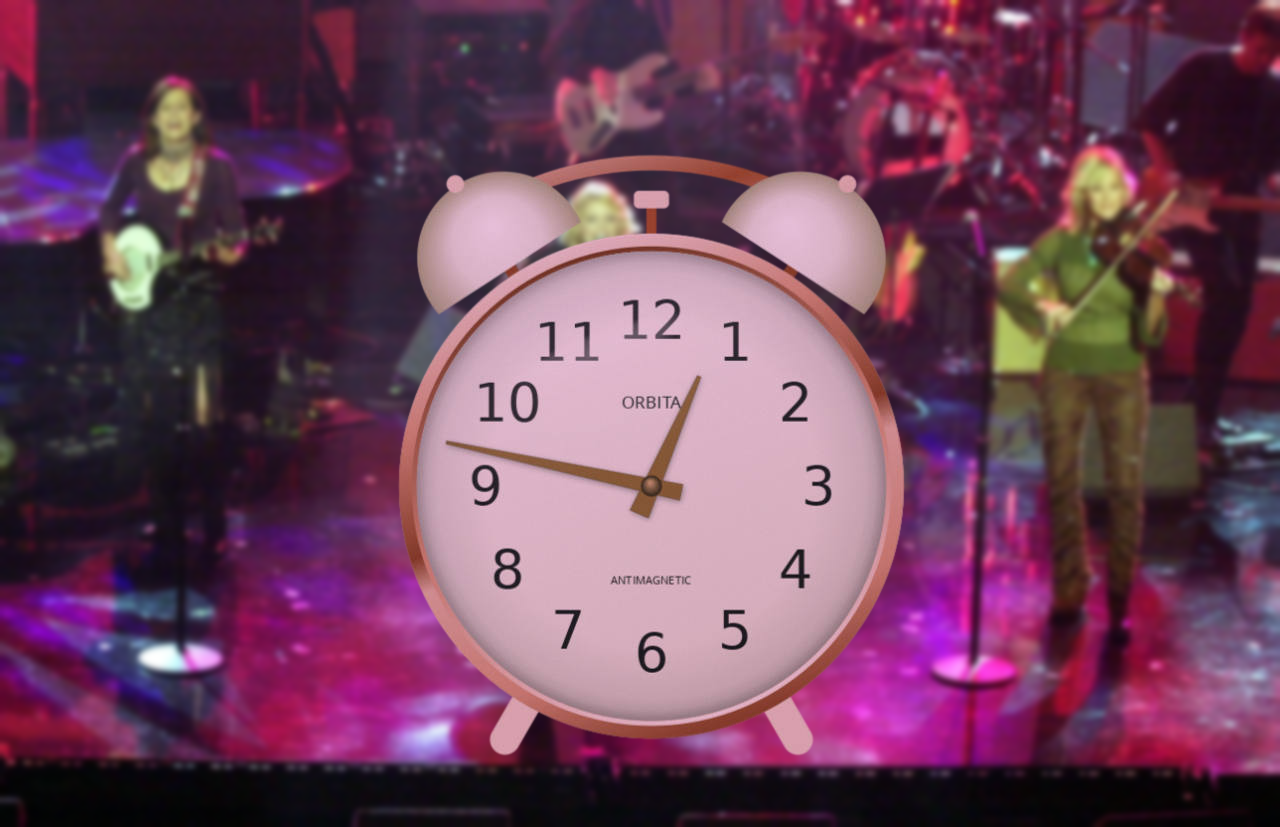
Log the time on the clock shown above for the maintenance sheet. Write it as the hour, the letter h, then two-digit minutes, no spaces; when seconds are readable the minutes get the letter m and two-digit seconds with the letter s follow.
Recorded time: 12h47
